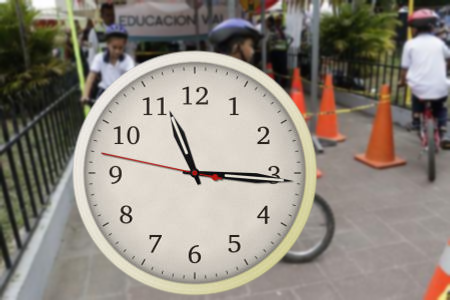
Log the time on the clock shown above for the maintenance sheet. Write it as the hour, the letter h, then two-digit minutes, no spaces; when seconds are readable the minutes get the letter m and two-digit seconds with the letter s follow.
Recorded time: 11h15m47s
